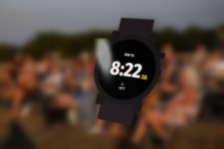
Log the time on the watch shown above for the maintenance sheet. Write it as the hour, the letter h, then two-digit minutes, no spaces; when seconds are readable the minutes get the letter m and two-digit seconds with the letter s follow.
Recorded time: 8h22
